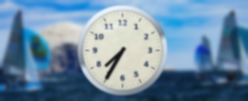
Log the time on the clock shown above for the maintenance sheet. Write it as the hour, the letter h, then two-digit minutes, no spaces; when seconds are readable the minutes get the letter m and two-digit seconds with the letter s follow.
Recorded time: 7h35
